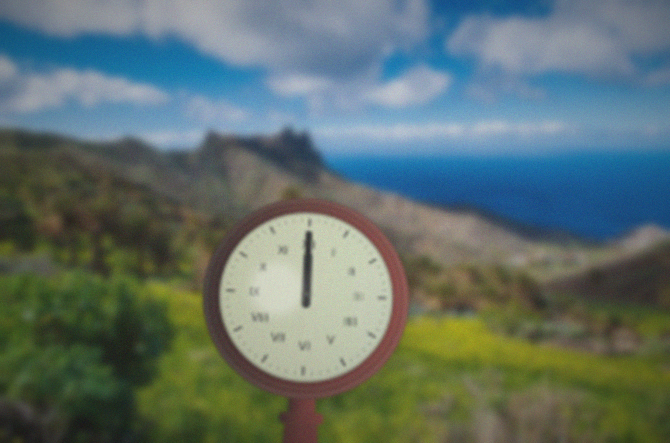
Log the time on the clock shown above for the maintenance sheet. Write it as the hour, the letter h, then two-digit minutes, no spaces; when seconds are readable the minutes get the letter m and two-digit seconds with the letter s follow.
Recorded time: 12h00
